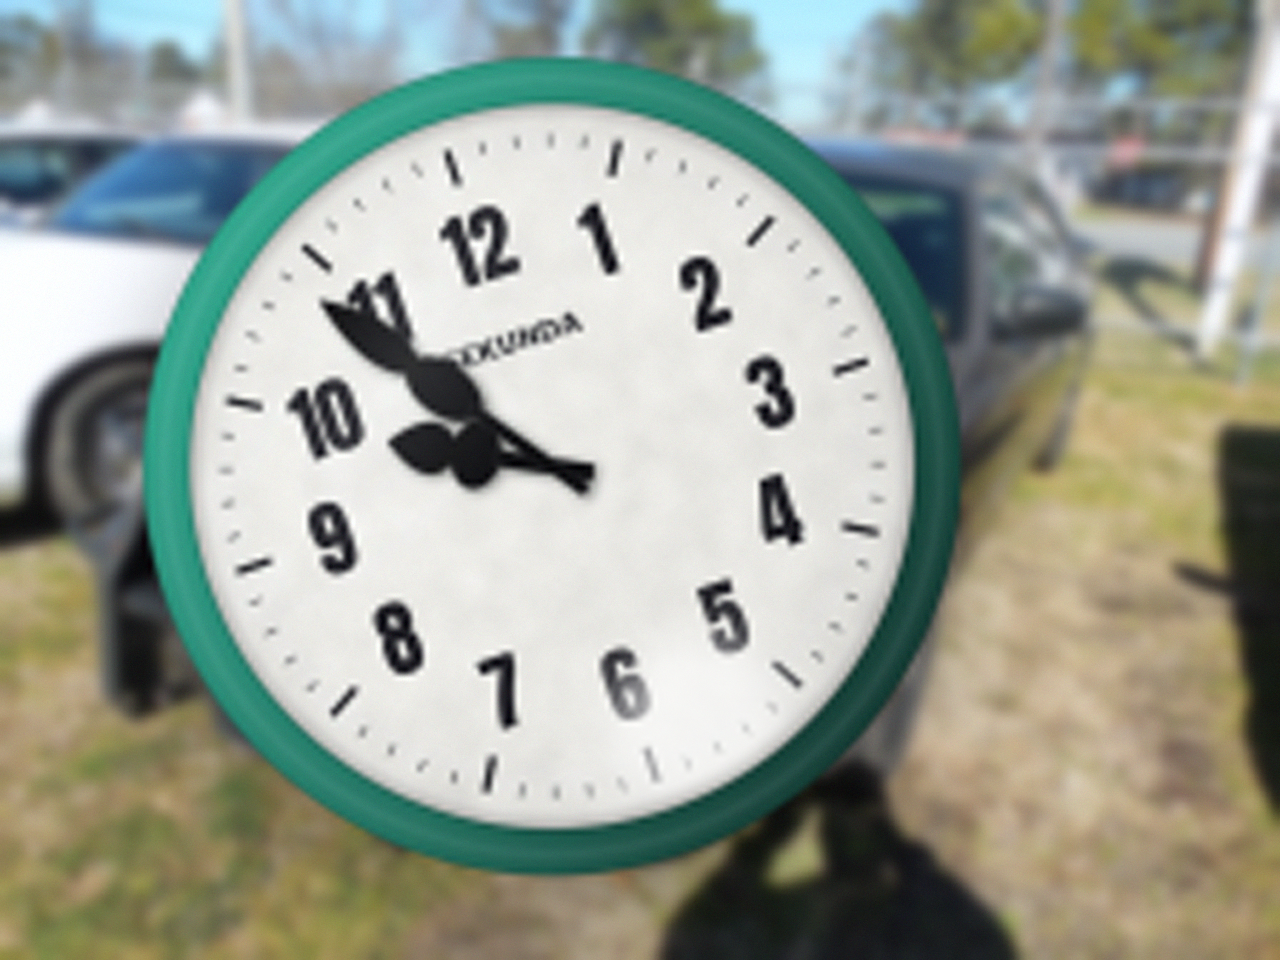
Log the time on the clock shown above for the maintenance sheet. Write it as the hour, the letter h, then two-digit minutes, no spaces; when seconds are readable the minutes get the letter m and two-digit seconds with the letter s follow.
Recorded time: 9h54
